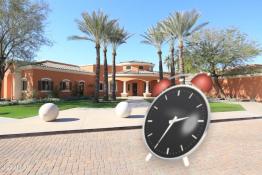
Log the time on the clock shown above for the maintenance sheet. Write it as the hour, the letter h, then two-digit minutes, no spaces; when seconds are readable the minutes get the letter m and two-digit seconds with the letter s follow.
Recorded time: 2h35
